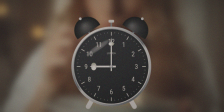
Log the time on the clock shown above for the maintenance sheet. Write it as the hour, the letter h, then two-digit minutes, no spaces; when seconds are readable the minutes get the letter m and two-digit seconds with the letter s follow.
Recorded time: 9h00
